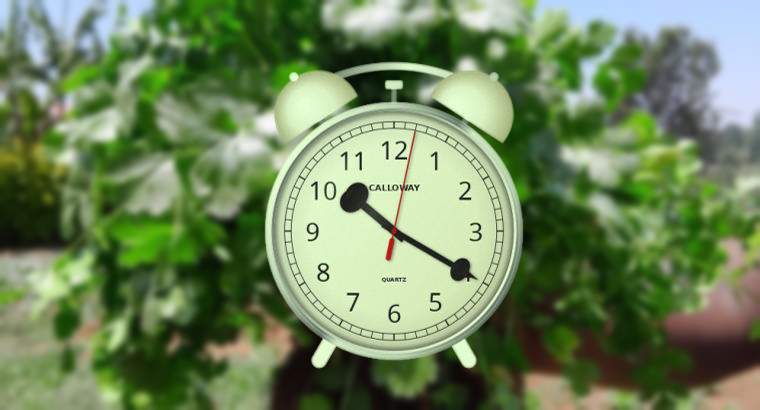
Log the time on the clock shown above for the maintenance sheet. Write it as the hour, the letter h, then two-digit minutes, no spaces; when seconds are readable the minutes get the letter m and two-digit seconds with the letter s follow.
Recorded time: 10h20m02s
